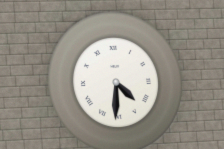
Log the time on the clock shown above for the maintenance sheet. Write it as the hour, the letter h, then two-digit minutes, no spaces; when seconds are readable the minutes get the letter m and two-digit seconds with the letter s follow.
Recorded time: 4h31
